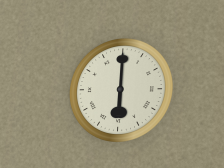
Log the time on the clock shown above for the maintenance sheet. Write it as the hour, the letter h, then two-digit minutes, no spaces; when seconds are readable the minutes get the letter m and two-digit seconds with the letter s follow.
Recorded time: 6h00
